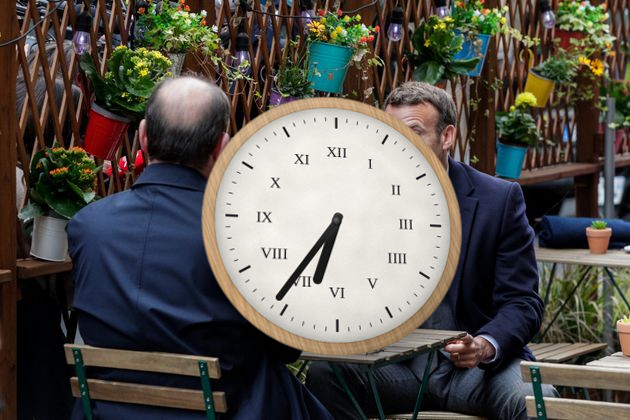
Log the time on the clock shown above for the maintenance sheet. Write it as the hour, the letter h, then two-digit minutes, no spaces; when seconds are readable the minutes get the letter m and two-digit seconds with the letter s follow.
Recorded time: 6h36
